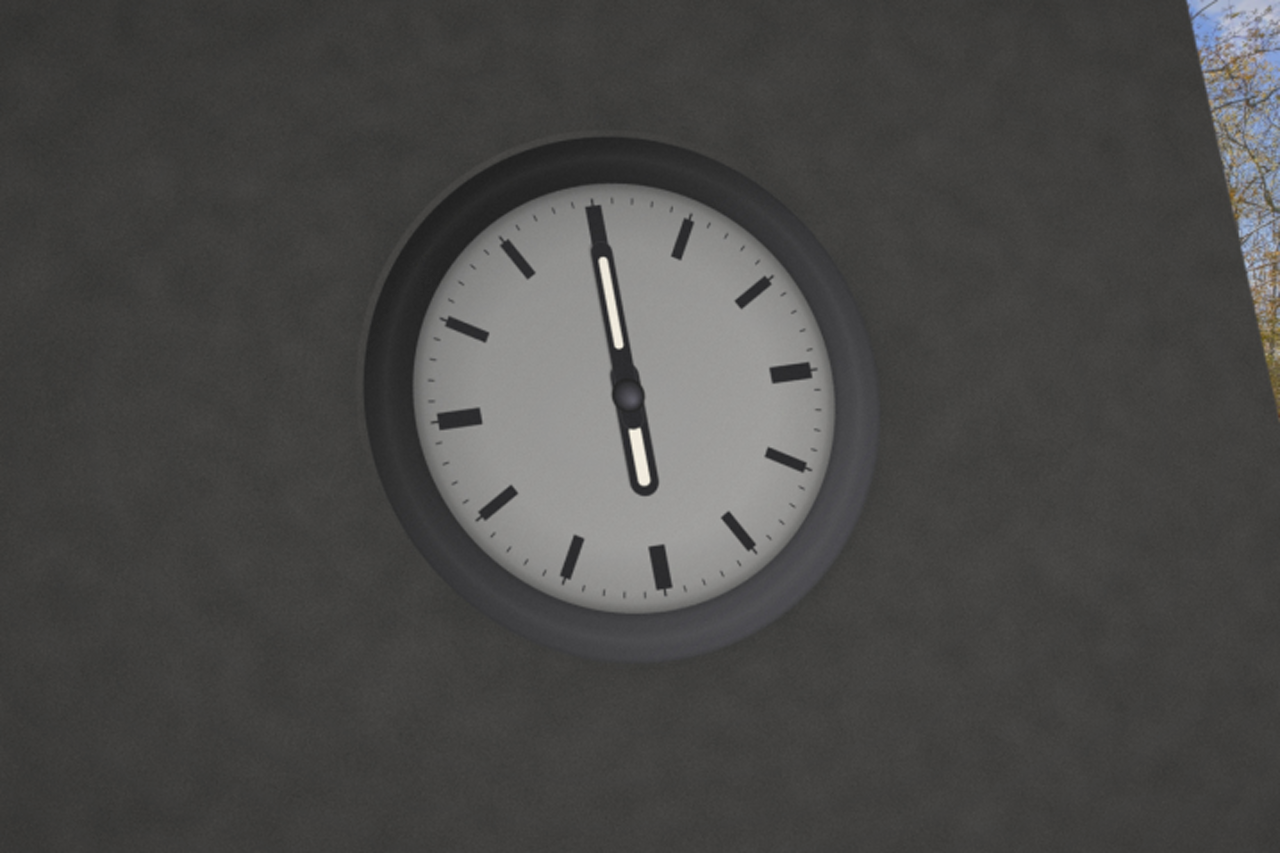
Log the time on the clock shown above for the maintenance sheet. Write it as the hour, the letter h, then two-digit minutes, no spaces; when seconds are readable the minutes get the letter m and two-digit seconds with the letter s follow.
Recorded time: 6h00
